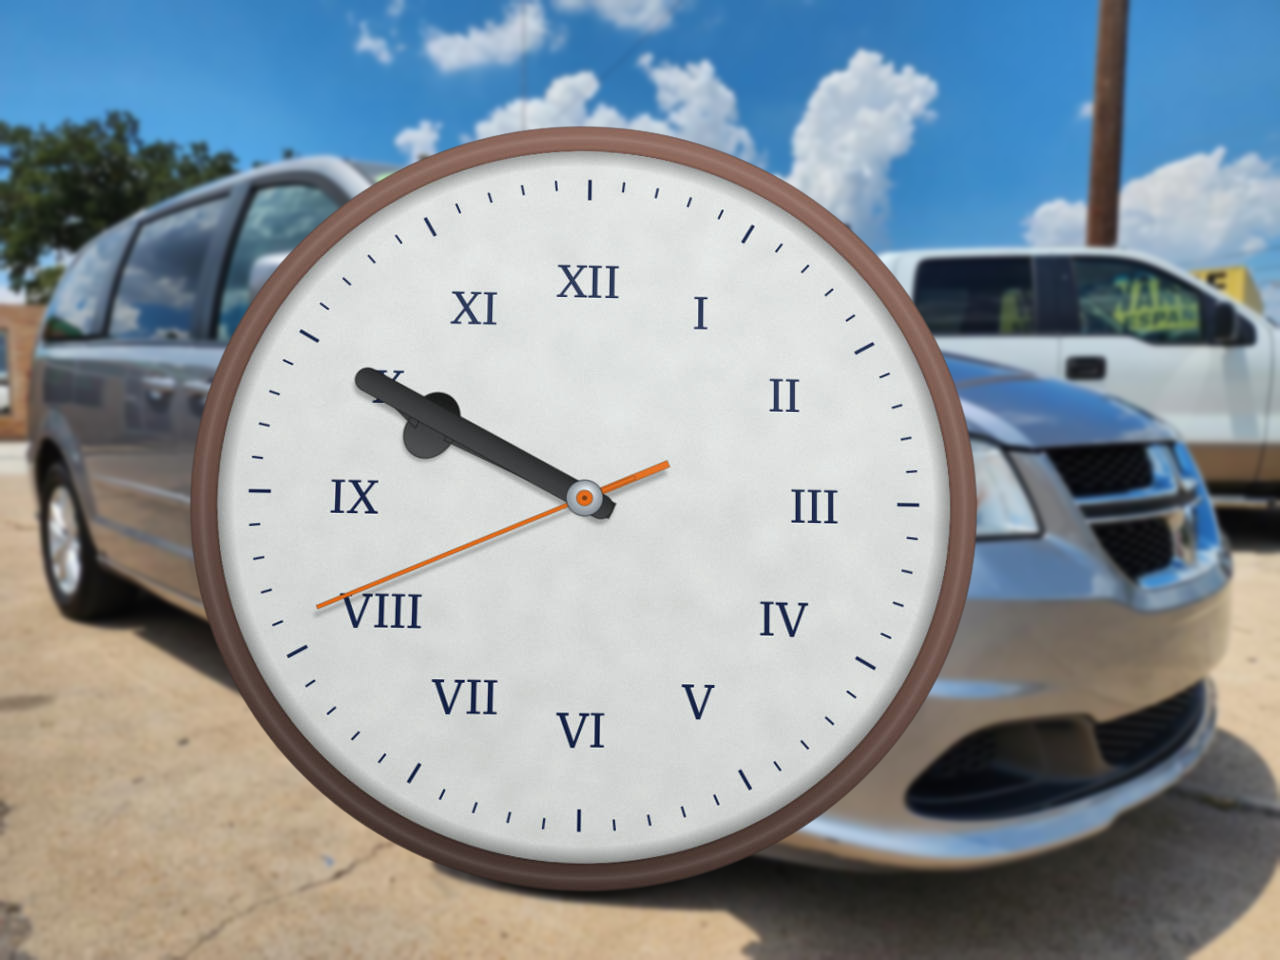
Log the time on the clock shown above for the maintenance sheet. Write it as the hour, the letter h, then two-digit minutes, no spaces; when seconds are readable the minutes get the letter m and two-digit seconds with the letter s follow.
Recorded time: 9h49m41s
